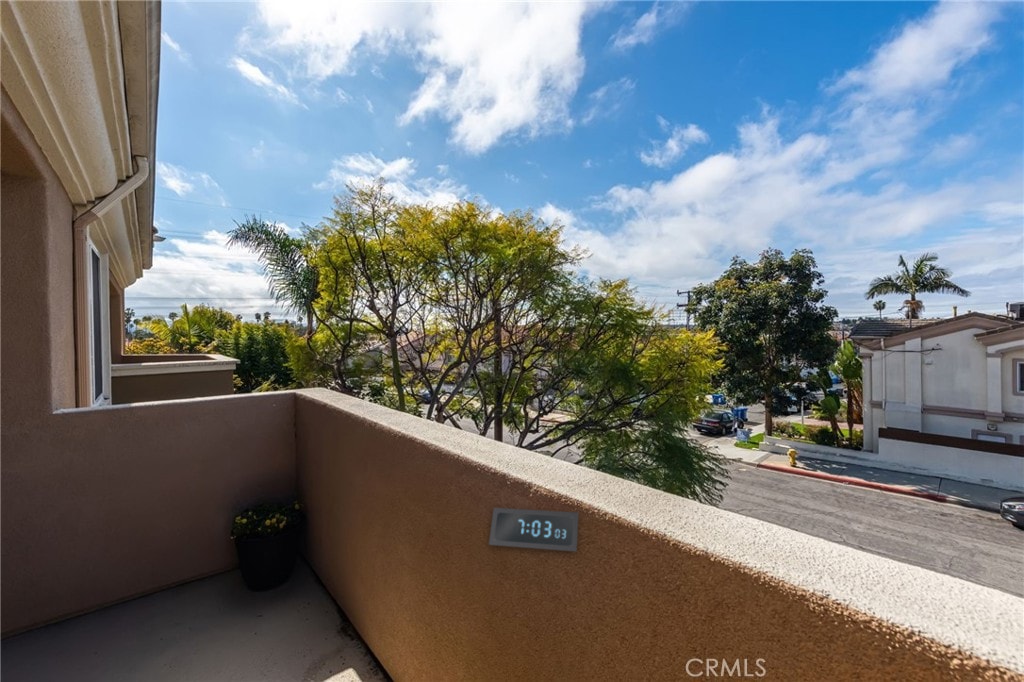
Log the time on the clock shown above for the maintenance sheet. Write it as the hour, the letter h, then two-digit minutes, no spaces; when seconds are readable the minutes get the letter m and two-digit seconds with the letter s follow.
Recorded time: 7h03m03s
